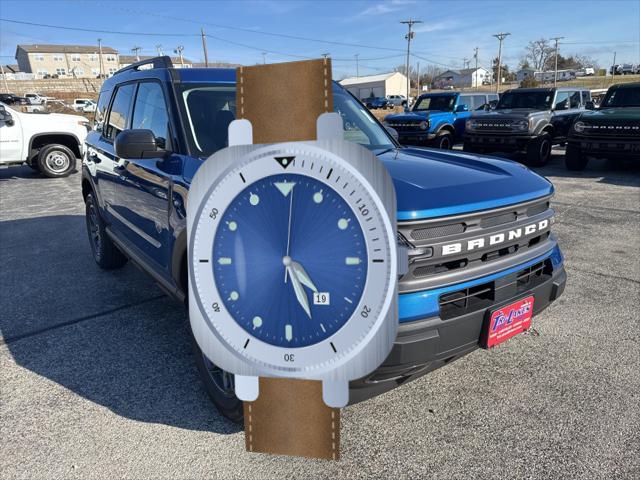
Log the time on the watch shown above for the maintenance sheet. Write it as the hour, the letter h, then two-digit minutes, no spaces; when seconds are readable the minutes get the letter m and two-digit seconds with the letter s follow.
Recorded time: 4h26m01s
